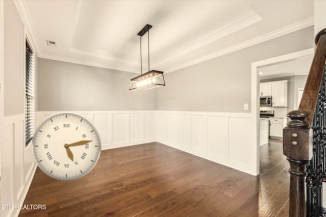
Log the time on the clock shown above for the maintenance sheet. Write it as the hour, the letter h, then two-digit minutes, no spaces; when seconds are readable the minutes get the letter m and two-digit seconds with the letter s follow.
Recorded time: 5h13
